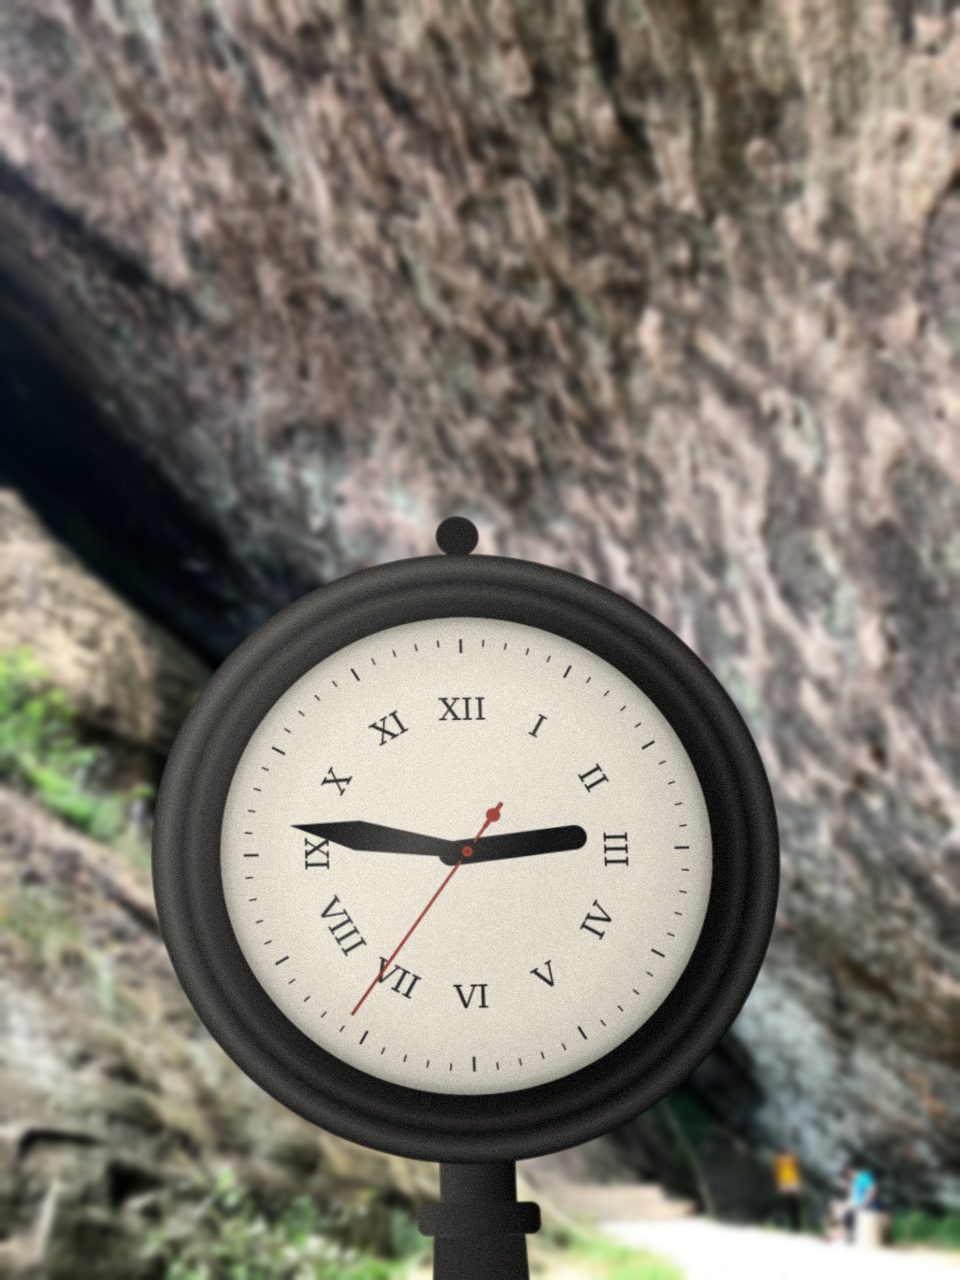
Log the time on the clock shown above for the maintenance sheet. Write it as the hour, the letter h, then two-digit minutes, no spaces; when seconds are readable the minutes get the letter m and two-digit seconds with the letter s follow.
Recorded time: 2h46m36s
